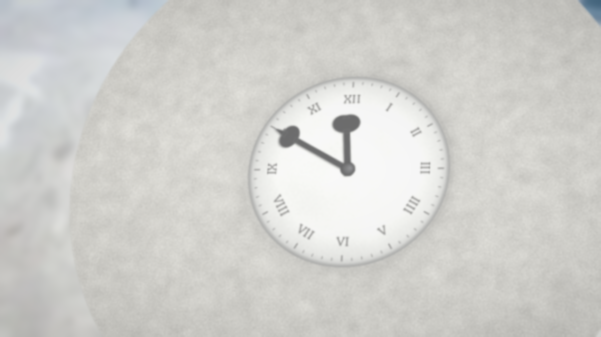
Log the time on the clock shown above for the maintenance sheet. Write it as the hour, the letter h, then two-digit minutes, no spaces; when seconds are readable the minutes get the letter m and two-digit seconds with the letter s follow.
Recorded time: 11h50
